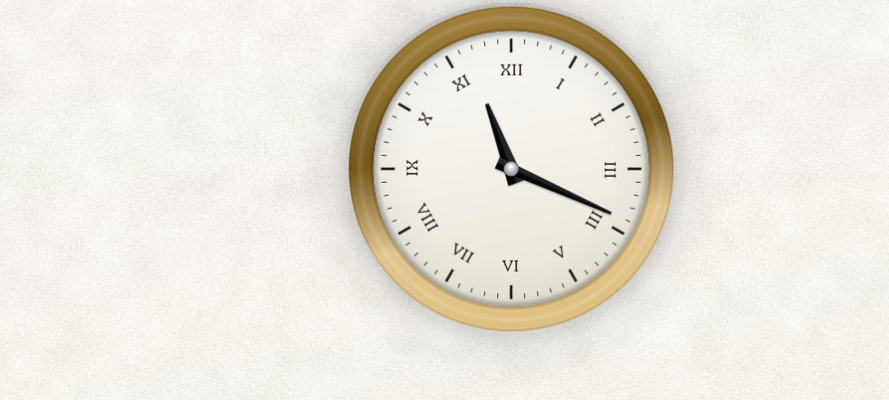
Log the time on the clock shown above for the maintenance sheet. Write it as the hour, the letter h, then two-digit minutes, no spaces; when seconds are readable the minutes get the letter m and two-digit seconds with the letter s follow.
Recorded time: 11h19
